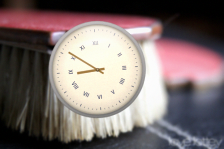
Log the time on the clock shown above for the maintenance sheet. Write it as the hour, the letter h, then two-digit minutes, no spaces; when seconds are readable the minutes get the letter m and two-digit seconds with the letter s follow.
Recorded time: 8h51
